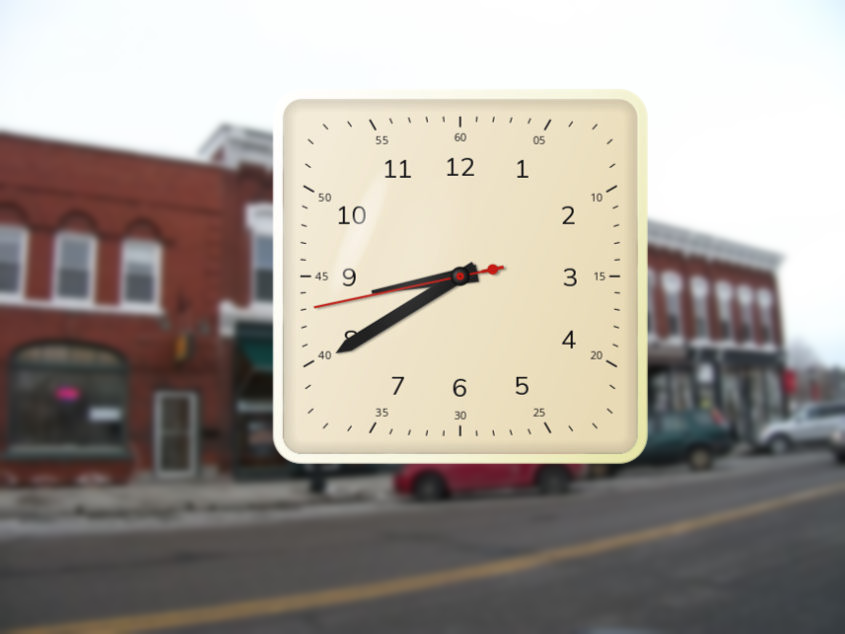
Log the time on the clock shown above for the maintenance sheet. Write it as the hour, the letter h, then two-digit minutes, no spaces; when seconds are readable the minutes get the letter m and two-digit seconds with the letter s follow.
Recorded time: 8h39m43s
